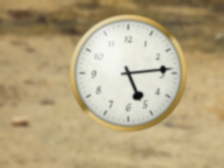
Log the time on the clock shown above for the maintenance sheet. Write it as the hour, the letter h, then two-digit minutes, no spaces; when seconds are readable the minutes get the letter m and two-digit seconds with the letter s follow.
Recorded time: 5h14
